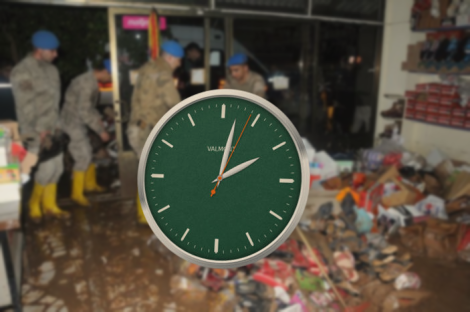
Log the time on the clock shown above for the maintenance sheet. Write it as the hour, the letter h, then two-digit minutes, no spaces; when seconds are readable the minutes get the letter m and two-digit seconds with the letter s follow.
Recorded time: 2h02m04s
